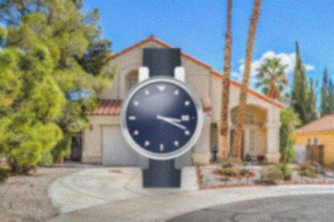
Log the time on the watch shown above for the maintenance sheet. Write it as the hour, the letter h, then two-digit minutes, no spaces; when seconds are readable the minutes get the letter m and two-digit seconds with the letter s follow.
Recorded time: 3h19
